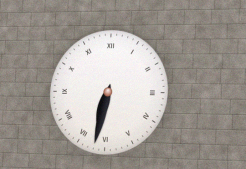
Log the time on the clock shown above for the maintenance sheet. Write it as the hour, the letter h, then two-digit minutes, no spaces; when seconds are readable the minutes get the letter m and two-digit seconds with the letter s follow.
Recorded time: 6h32
